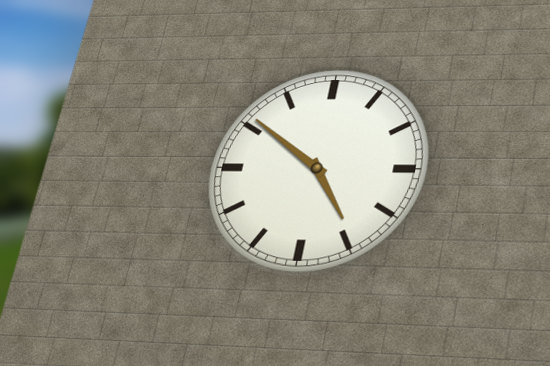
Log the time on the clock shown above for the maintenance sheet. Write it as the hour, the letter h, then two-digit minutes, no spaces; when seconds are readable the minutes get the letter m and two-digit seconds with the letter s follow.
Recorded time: 4h51
